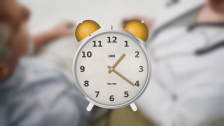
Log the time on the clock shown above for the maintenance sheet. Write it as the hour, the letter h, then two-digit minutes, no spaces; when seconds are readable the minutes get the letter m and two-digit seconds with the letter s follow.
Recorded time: 1h21
